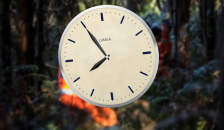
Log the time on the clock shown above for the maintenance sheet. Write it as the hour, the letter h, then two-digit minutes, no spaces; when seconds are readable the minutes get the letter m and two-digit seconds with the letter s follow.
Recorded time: 7h55
